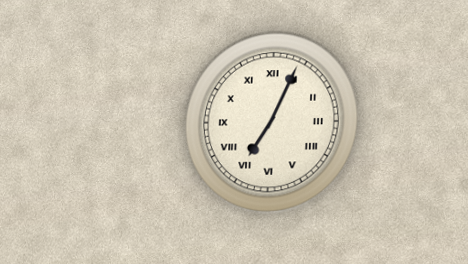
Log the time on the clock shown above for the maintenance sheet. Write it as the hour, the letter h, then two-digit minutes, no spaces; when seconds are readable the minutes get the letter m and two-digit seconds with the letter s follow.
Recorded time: 7h04
